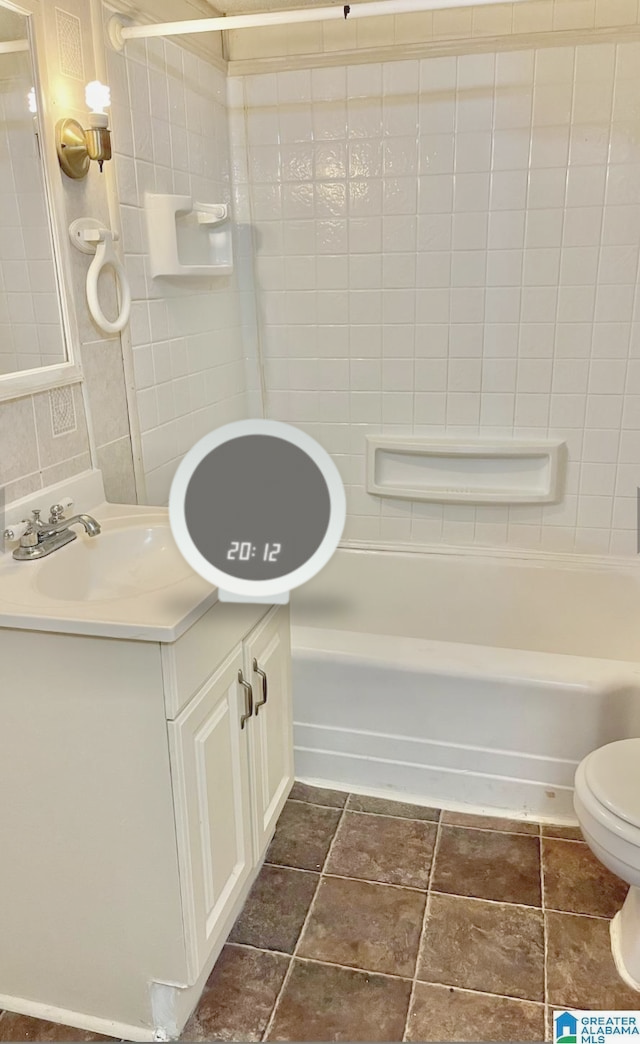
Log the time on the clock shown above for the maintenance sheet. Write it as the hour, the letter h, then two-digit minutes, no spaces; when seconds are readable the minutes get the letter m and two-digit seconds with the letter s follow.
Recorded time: 20h12
